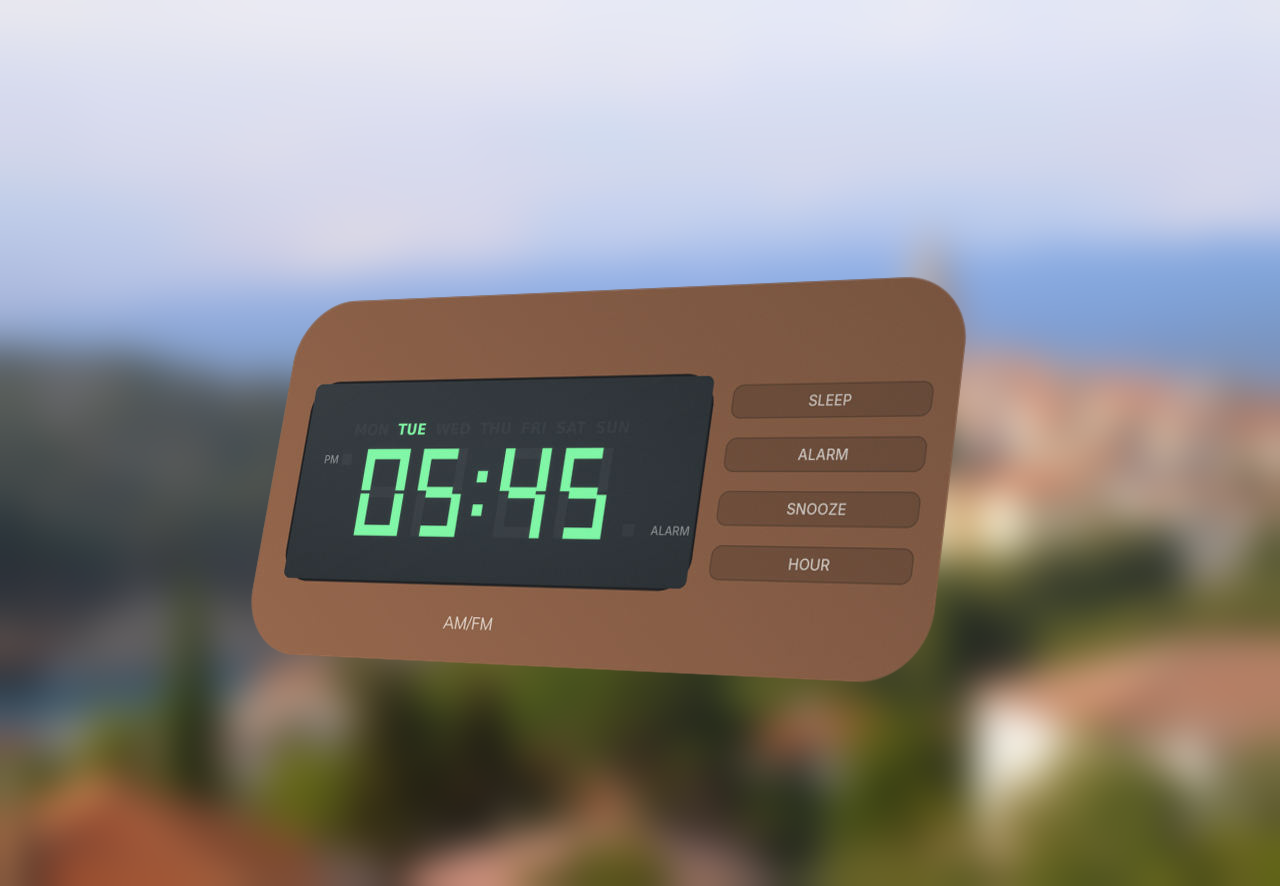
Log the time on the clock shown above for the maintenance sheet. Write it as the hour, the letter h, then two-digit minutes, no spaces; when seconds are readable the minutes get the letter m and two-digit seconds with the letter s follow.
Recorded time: 5h45
